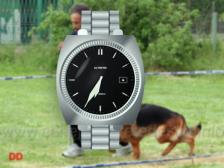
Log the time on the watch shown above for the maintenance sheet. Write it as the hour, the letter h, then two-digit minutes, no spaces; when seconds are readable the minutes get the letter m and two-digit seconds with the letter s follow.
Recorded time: 6h35
